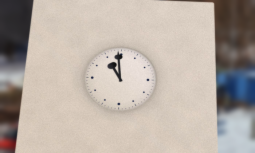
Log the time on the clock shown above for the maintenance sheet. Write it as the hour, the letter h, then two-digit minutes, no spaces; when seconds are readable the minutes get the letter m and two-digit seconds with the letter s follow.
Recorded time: 10h59
